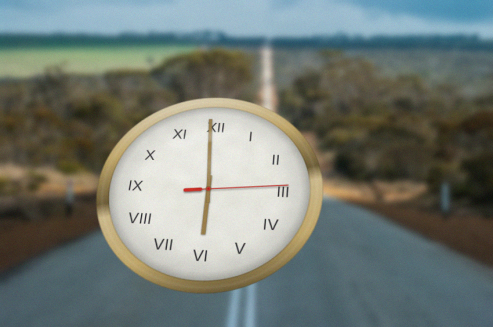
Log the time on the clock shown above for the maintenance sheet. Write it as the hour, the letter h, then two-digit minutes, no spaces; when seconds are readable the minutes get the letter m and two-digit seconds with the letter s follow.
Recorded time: 5h59m14s
